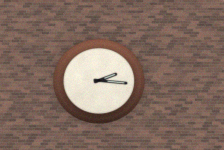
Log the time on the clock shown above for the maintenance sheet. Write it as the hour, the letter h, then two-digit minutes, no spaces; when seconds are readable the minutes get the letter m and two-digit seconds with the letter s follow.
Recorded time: 2h16
